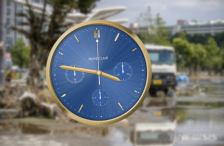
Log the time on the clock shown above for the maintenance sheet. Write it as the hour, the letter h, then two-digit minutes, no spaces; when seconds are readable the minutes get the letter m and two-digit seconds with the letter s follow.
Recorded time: 3h47
